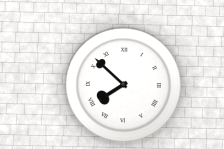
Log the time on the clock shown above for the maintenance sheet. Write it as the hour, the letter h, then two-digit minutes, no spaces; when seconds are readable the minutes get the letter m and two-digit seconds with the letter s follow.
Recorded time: 7h52
